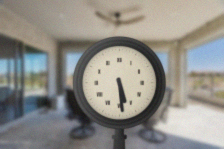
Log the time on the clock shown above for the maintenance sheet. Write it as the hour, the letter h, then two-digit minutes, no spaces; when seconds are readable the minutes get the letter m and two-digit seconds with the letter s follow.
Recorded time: 5h29
